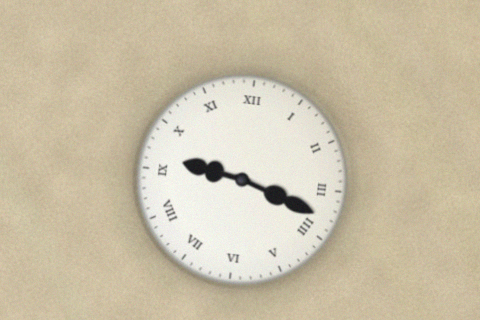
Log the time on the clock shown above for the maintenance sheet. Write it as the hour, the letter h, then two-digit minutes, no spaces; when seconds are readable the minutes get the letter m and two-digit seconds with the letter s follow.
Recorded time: 9h18
